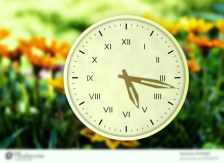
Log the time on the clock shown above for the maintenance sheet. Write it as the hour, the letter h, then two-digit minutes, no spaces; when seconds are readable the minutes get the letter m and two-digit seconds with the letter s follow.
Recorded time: 5h17
